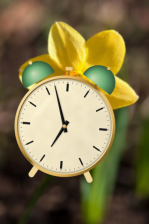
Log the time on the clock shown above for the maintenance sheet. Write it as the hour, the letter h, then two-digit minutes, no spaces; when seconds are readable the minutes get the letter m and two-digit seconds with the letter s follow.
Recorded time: 6h57
